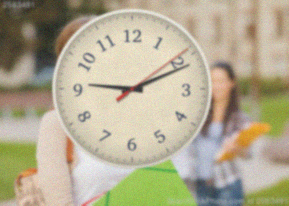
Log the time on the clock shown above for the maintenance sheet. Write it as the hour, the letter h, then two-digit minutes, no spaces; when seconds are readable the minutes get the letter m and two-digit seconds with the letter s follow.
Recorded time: 9h11m09s
